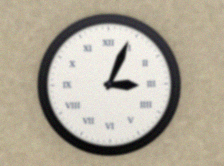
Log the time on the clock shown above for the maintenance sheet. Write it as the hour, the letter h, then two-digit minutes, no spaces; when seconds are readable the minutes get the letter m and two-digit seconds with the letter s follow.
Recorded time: 3h04
